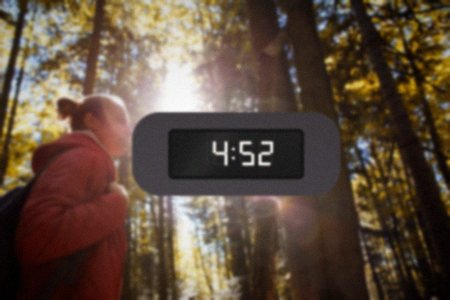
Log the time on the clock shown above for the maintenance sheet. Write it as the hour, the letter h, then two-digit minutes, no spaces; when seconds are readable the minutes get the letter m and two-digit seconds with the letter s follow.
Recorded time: 4h52
